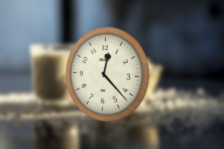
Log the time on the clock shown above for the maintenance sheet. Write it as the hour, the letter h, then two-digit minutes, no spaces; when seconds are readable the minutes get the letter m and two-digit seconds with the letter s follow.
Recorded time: 12h22
